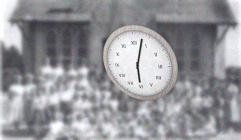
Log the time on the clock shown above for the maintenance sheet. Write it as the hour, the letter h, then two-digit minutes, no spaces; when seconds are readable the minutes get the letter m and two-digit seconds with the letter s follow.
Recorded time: 6h03
